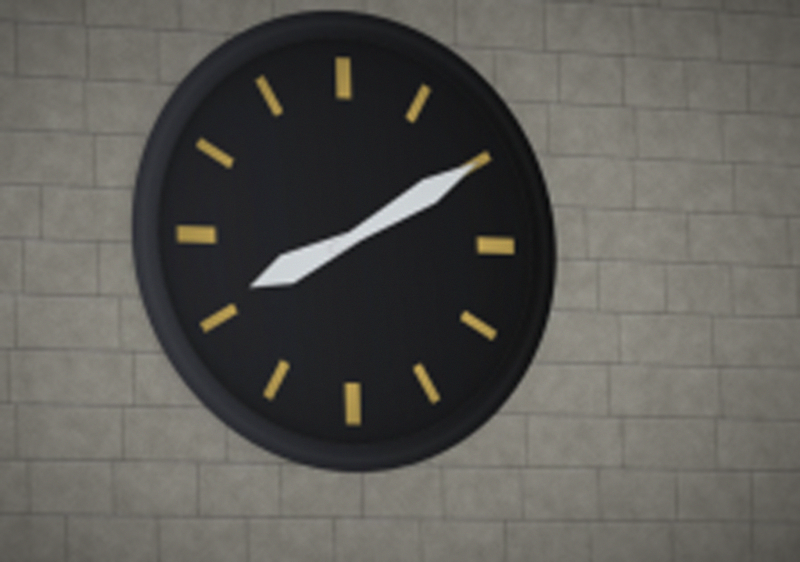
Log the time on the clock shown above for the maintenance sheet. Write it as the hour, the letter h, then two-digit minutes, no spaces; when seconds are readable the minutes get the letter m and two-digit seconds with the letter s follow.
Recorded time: 8h10
